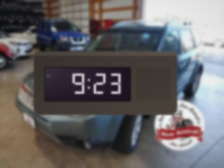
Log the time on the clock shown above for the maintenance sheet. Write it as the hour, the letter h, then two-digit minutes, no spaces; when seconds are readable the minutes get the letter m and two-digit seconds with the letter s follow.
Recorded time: 9h23
